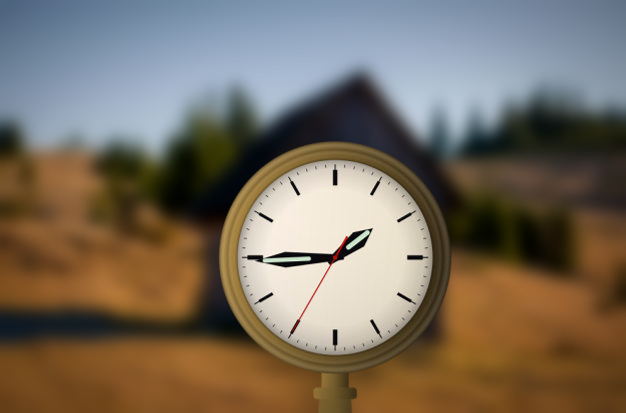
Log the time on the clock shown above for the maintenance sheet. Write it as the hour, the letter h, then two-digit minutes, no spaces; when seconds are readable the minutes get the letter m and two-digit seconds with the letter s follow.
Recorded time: 1h44m35s
